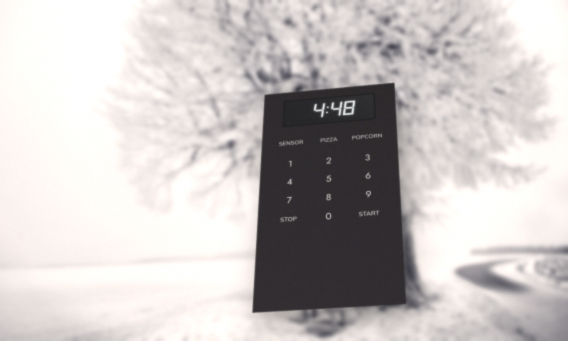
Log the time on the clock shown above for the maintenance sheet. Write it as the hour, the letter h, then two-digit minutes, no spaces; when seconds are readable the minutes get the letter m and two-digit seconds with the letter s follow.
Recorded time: 4h48
